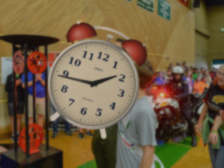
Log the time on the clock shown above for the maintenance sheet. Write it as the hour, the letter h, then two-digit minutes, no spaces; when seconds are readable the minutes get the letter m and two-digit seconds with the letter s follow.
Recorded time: 1h44
